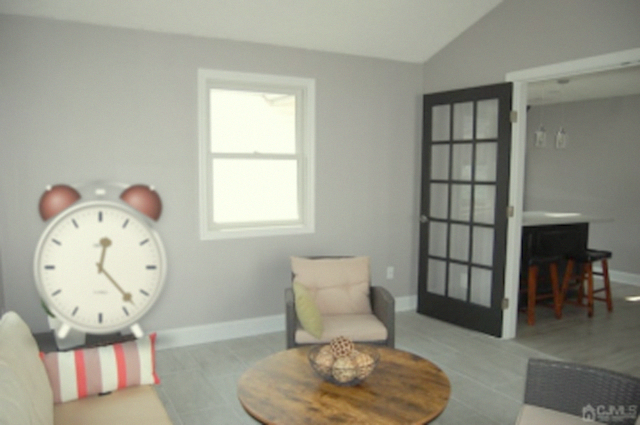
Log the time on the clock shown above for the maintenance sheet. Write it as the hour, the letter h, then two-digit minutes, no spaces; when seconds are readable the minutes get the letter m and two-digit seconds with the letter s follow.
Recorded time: 12h23
